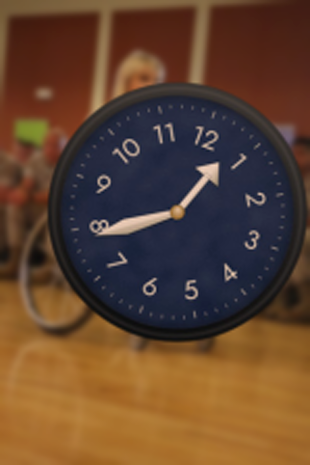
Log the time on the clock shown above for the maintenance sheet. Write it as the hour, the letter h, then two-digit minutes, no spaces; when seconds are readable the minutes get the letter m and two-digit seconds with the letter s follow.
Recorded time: 12h39
